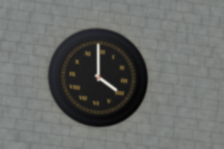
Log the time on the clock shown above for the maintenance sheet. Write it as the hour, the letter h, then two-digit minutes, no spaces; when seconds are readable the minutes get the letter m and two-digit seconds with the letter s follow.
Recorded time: 3h59
